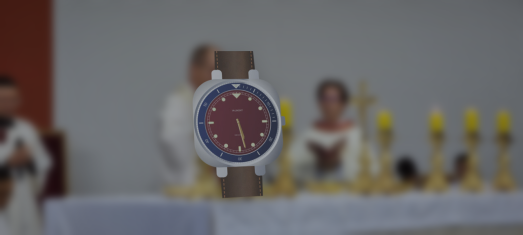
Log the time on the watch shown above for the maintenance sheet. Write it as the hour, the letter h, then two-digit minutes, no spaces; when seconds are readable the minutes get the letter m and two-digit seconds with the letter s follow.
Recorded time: 5h28
